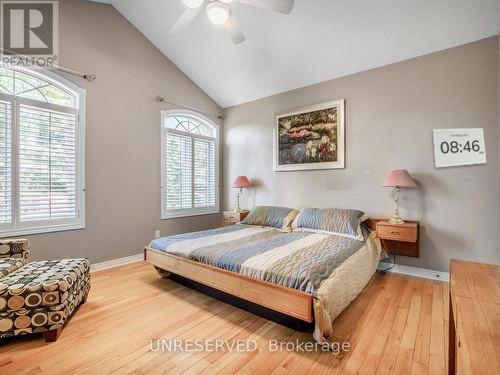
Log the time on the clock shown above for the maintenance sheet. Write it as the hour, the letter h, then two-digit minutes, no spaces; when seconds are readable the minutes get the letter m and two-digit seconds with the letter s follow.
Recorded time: 8h46
